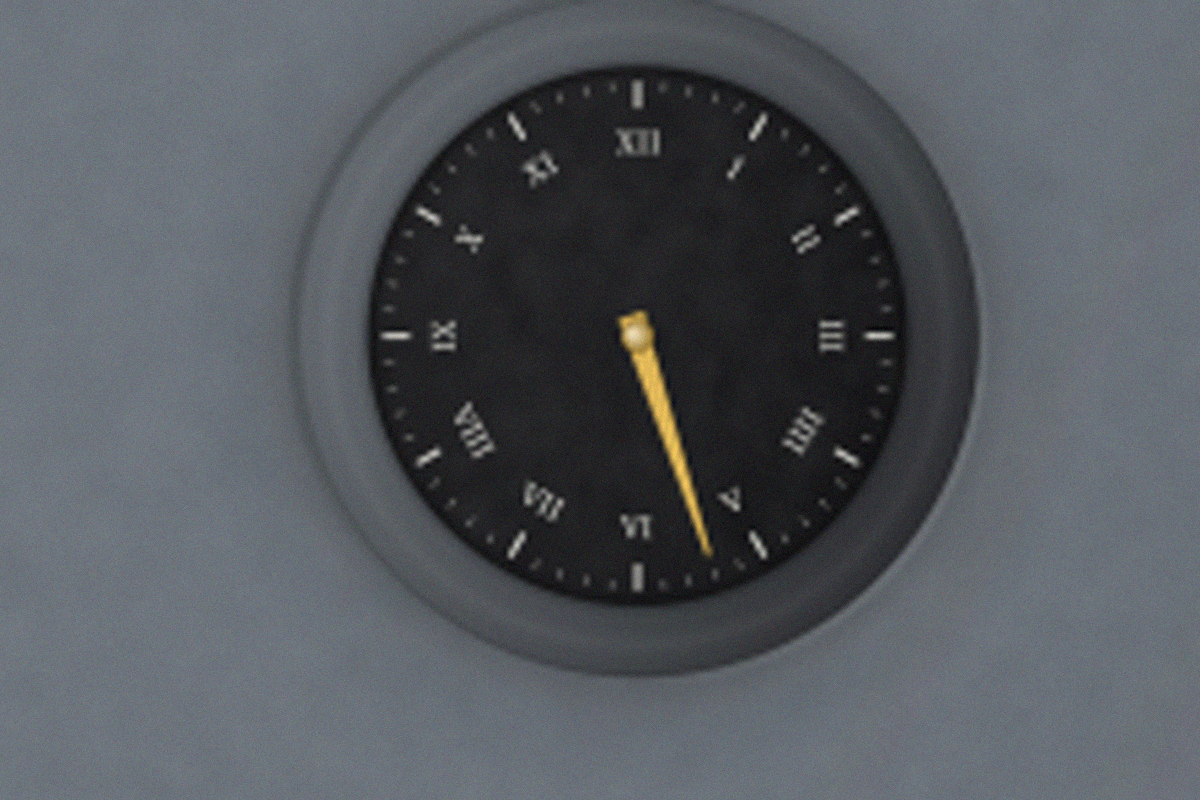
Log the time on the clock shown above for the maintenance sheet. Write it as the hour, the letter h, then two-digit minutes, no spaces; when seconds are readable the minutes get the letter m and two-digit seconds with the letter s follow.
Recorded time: 5h27
